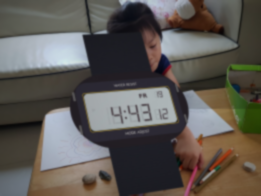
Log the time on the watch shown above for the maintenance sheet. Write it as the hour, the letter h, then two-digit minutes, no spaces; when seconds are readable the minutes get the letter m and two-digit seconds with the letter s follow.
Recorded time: 4h43m12s
